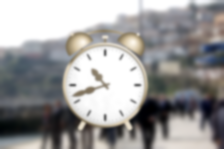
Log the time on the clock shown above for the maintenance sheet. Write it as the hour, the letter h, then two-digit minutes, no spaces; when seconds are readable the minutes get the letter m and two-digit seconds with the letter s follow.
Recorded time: 10h42
